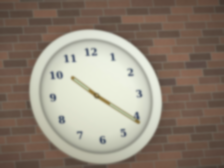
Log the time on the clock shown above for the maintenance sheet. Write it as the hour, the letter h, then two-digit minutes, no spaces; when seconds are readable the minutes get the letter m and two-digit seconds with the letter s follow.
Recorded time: 10h21
